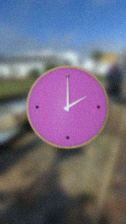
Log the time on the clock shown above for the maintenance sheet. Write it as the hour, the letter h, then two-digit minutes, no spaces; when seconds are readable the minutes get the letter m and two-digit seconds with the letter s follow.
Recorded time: 2h00
